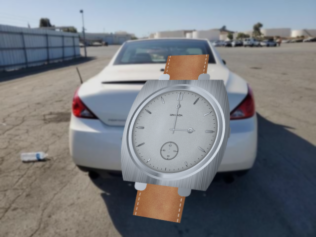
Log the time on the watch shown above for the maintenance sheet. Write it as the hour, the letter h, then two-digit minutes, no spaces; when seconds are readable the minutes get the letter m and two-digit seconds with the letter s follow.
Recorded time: 3h00
